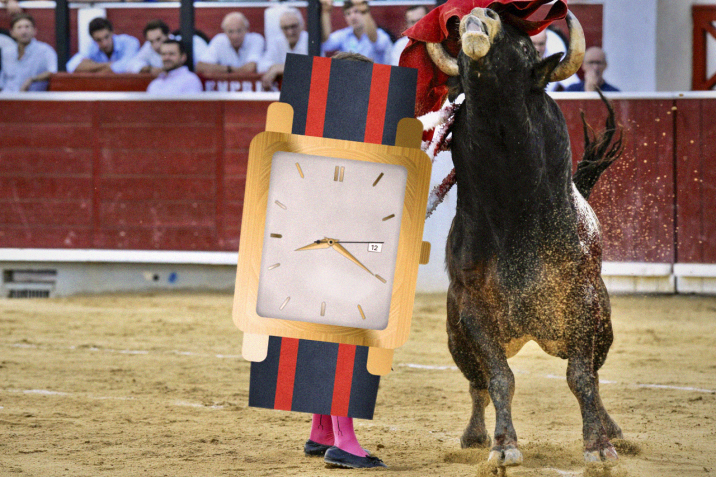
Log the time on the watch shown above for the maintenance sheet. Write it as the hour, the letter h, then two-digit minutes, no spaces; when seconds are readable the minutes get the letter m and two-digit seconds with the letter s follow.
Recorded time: 8h20m14s
